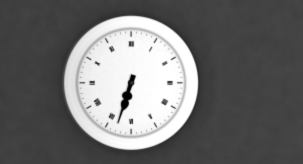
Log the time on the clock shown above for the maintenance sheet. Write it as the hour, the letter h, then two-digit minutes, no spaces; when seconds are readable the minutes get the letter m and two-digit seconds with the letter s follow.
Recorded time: 6h33
